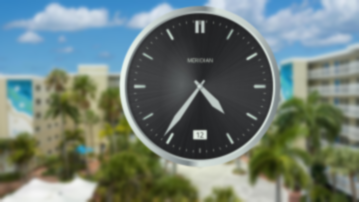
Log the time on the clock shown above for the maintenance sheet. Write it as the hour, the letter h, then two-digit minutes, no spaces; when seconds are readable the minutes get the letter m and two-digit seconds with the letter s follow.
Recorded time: 4h36
